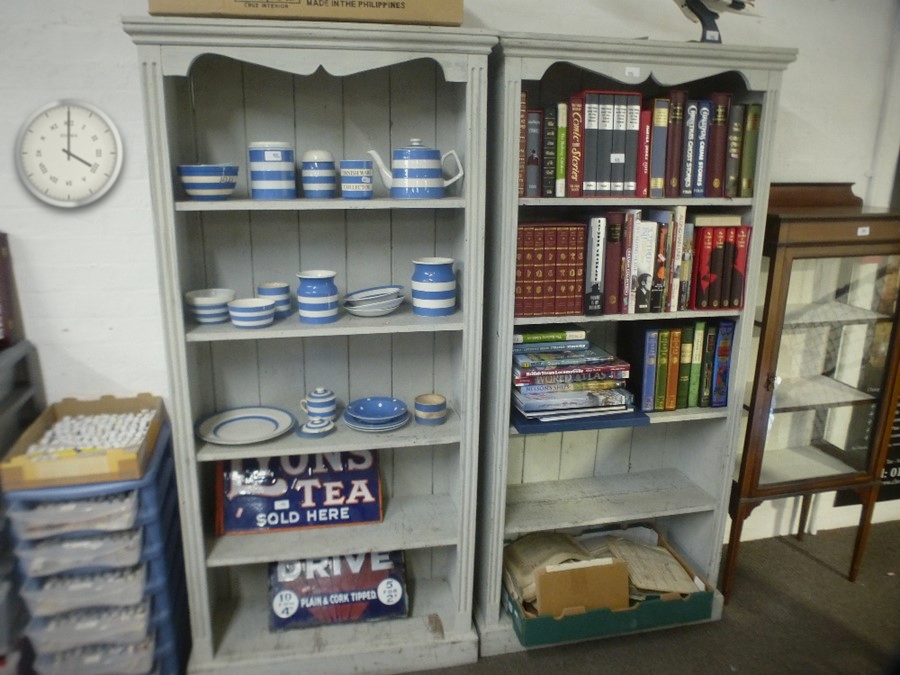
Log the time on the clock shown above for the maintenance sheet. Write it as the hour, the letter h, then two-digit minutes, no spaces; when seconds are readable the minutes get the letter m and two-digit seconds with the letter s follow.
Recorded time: 4h00
